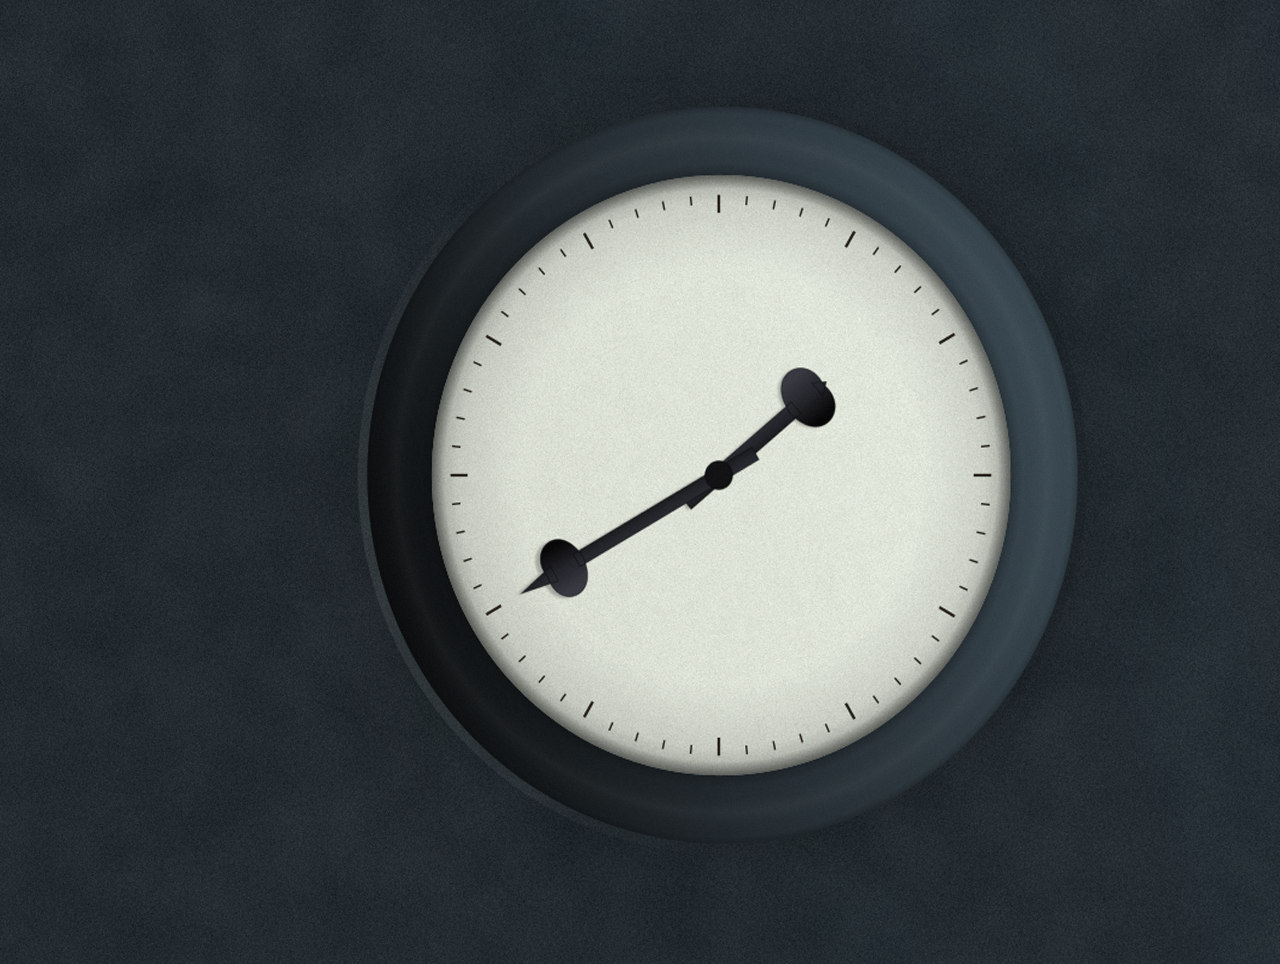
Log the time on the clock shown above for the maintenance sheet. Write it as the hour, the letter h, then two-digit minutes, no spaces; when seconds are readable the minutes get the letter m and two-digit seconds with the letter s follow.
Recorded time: 1h40
